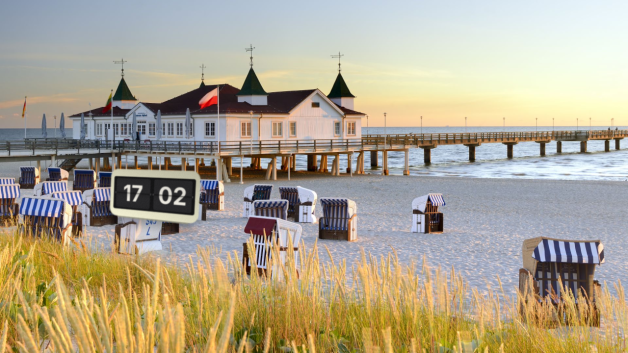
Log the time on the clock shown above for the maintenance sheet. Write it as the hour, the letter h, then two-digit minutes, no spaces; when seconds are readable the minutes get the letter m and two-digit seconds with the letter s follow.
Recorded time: 17h02
